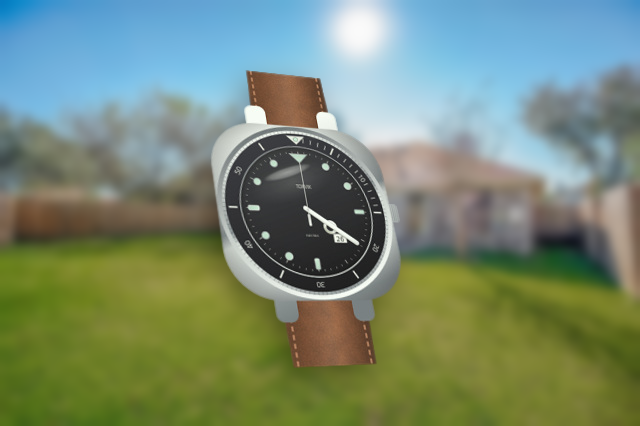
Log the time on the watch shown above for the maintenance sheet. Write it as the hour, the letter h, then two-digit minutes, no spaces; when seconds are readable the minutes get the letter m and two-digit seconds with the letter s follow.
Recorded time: 4h21m00s
